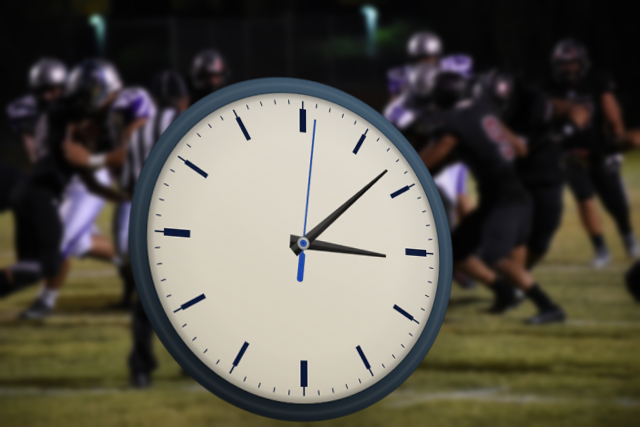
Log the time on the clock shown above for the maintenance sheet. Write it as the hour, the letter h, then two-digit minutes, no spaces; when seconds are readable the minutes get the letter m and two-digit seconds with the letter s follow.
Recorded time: 3h08m01s
